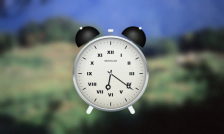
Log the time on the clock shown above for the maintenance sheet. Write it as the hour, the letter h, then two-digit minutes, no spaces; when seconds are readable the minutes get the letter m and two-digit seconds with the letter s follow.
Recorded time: 6h21
